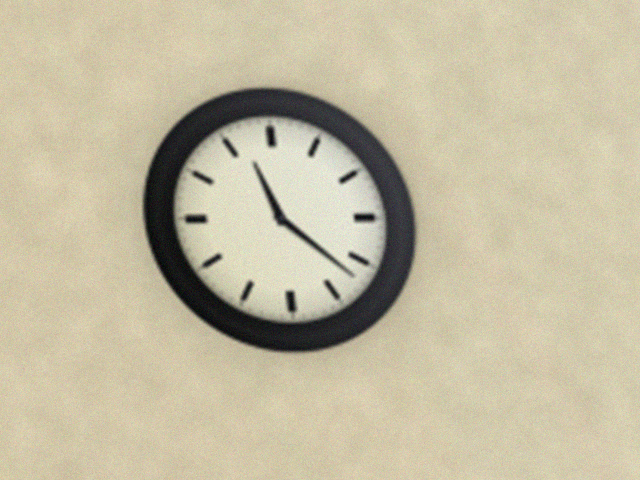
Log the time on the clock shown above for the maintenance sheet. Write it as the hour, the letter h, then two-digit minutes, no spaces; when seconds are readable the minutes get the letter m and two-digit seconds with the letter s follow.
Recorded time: 11h22
